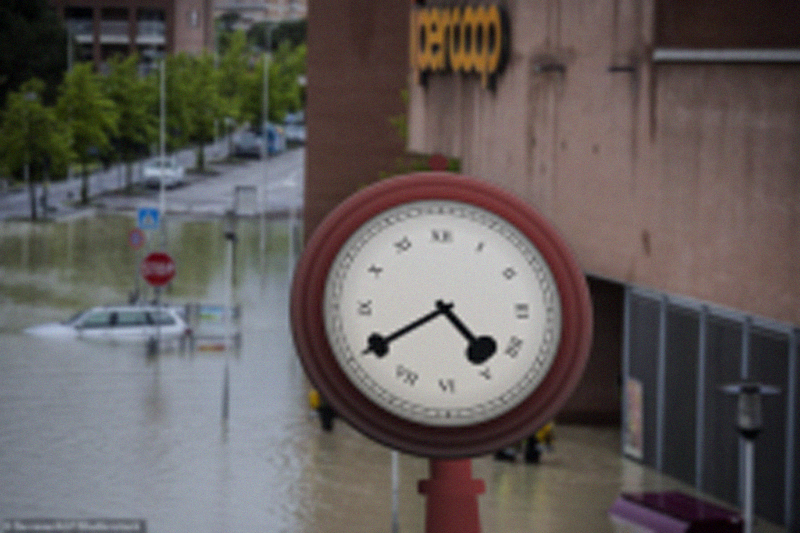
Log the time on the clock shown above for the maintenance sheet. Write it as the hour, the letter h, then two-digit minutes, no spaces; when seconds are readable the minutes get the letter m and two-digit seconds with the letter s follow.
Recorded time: 4h40
